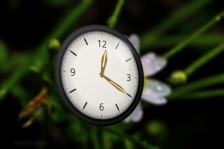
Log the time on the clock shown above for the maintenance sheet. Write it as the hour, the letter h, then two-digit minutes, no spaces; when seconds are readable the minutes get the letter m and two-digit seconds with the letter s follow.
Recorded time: 12h20
